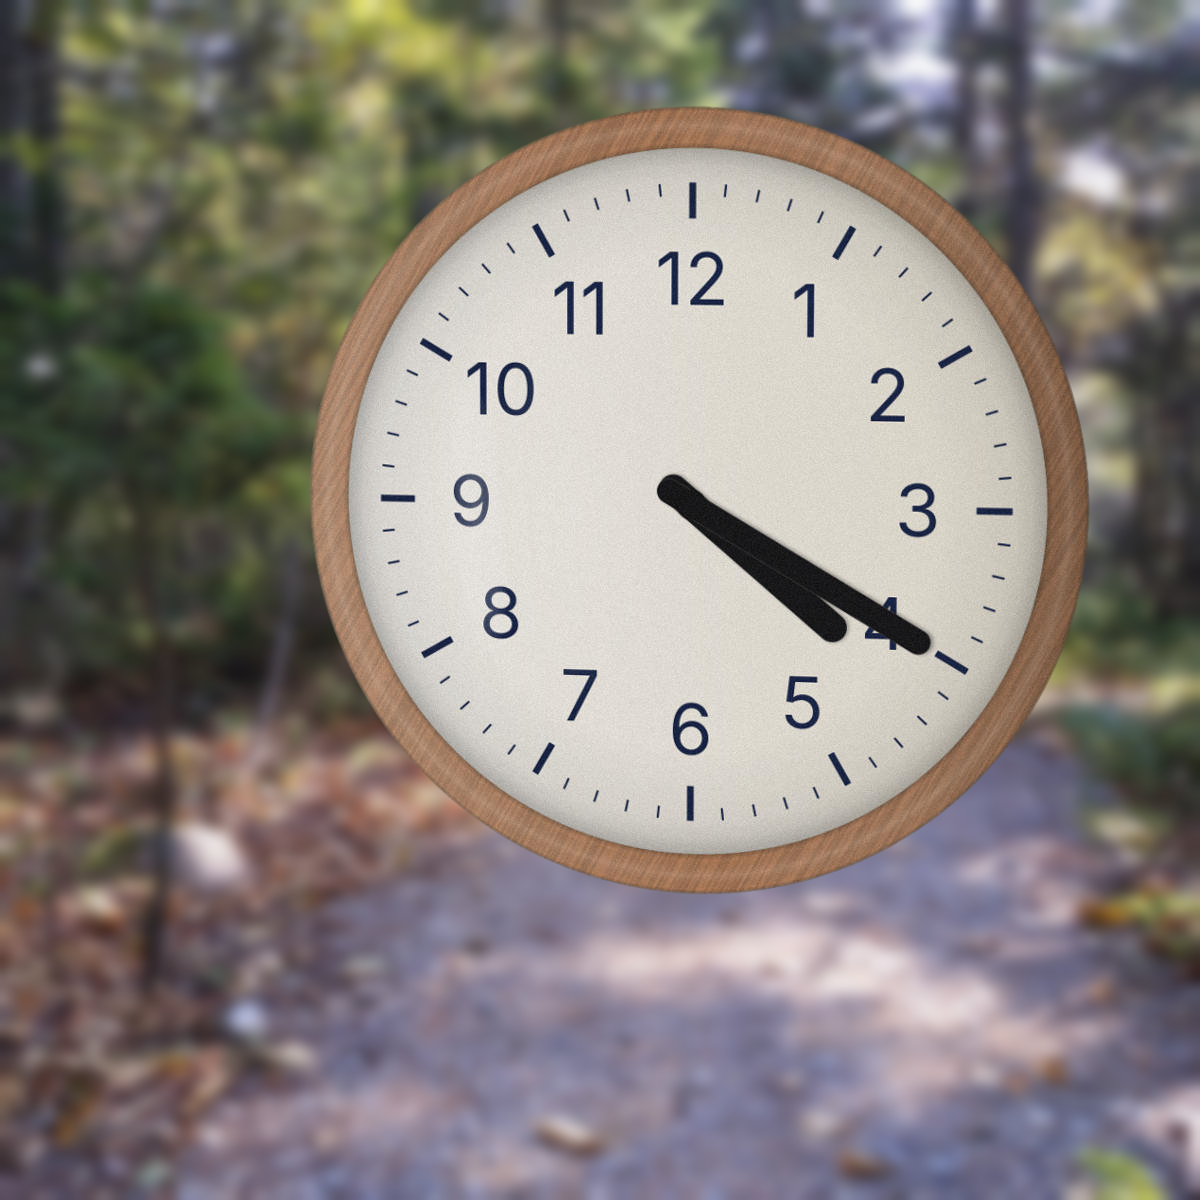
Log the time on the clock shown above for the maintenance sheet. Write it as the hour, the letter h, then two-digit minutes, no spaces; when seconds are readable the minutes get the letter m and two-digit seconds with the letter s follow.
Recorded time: 4h20
